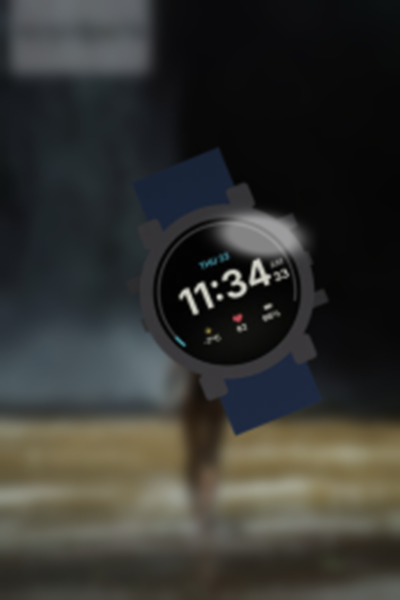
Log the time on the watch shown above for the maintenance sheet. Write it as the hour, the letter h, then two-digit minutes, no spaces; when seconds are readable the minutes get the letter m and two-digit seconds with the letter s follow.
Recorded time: 11h34
